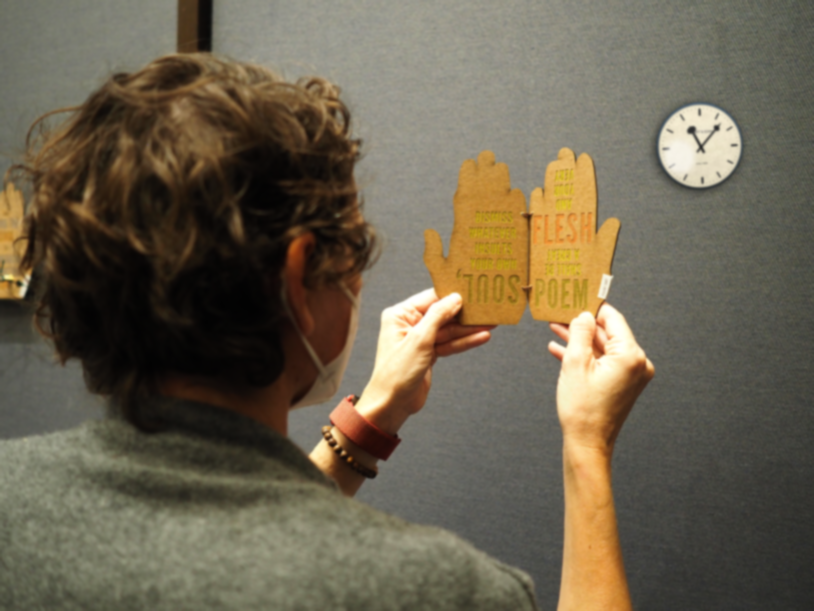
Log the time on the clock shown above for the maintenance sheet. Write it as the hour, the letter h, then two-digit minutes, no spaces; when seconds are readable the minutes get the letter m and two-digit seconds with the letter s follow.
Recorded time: 11h07
